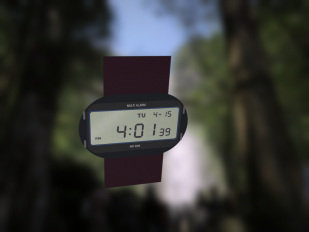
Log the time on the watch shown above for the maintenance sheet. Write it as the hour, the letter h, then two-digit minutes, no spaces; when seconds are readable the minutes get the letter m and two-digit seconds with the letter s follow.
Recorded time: 4h01m39s
